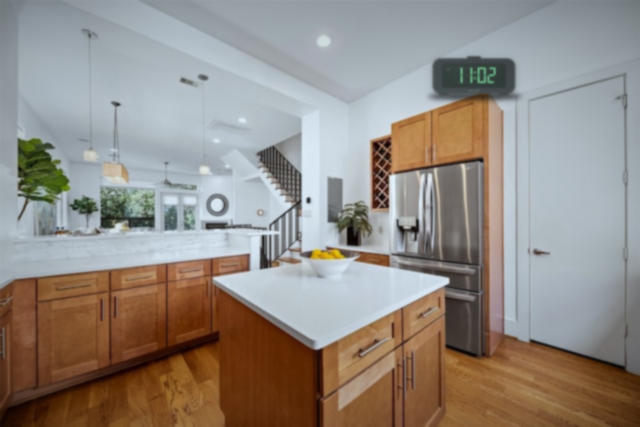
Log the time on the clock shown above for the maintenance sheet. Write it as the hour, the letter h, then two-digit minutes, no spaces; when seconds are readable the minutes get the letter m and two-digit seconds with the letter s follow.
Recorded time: 11h02
